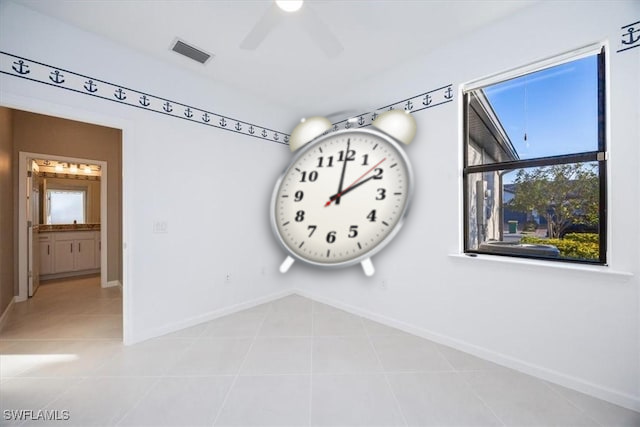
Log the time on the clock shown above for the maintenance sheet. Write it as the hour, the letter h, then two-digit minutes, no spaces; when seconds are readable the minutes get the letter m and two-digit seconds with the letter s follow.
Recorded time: 2h00m08s
